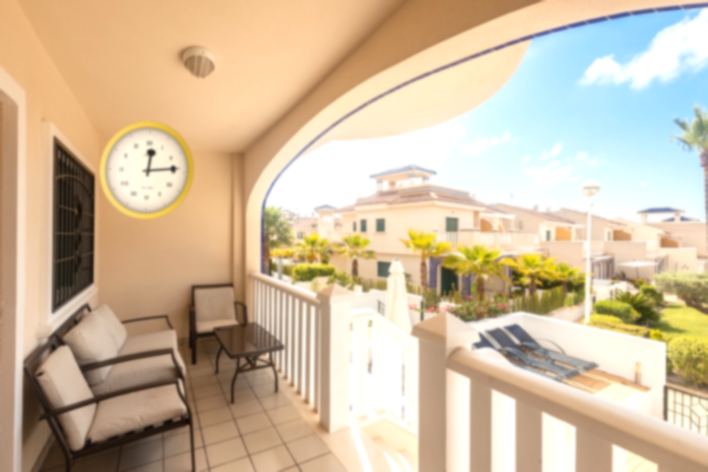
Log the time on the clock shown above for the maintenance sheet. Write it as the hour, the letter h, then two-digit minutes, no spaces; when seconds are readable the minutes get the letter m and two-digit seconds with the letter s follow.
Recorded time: 12h14
